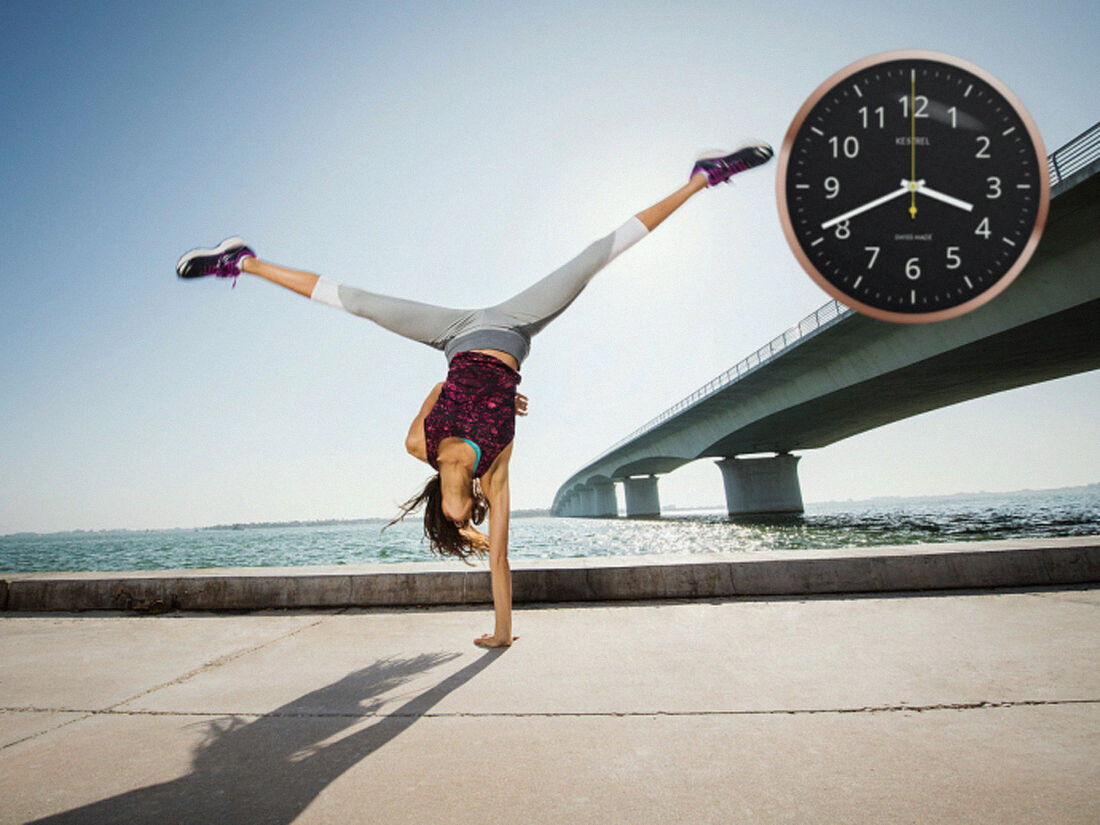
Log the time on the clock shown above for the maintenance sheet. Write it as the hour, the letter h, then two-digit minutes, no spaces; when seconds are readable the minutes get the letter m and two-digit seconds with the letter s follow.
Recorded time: 3h41m00s
